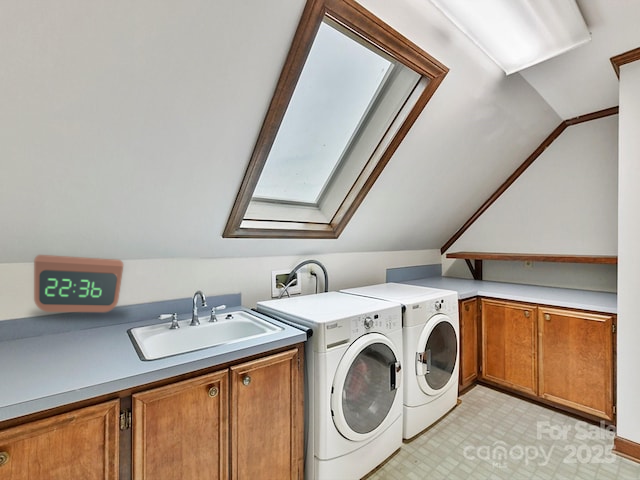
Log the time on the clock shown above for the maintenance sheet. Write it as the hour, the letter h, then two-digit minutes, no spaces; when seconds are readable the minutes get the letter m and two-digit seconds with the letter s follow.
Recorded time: 22h36
